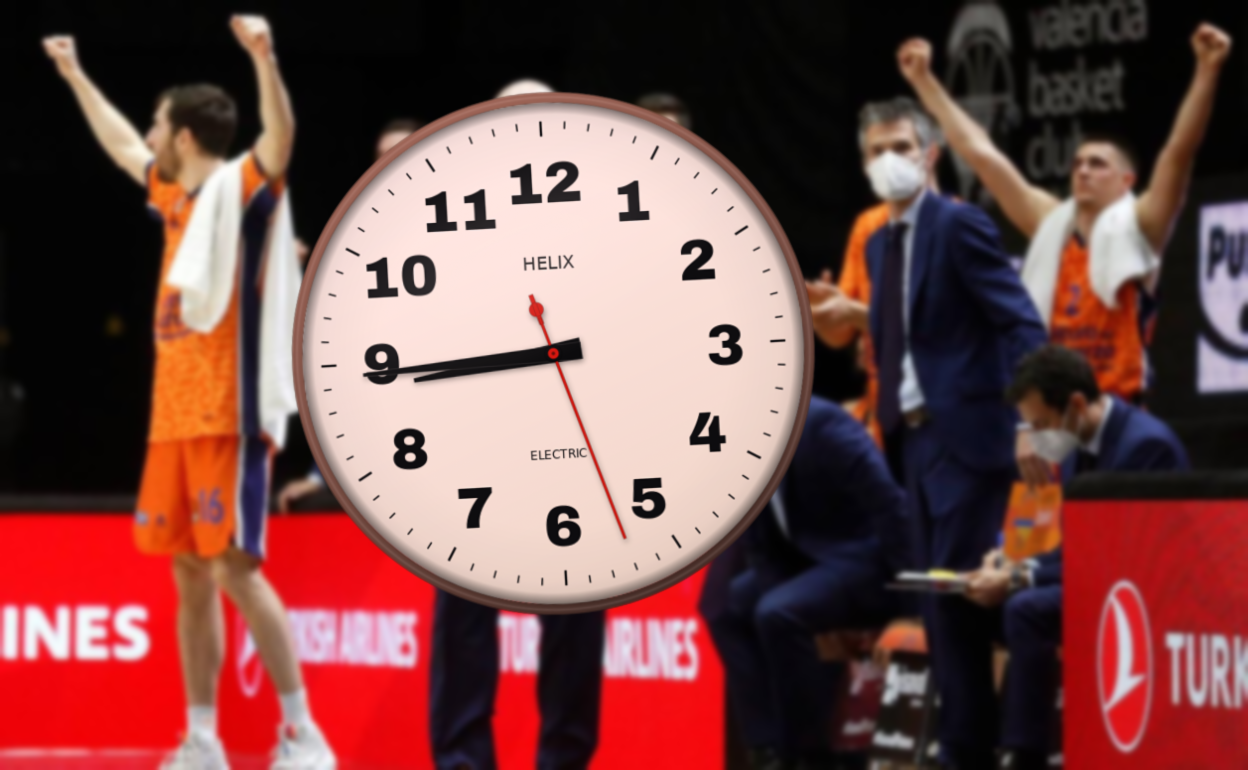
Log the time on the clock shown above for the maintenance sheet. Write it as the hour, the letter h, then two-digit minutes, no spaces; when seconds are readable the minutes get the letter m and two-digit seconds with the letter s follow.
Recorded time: 8h44m27s
